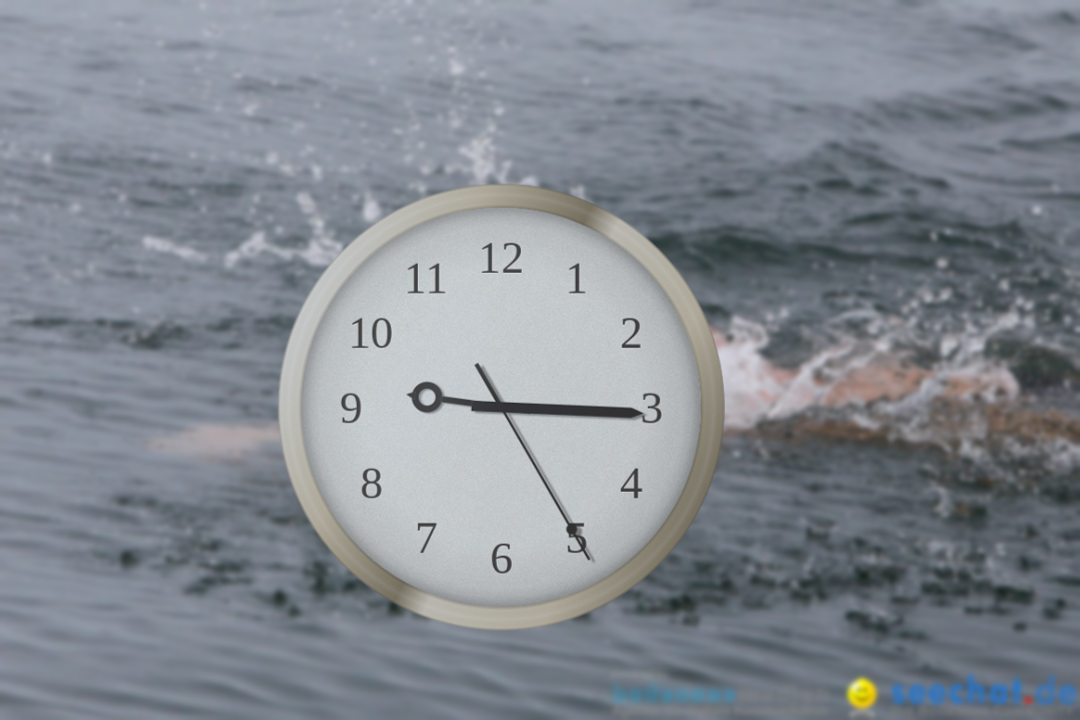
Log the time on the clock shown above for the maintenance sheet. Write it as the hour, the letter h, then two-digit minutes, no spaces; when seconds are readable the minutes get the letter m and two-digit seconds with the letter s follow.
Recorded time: 9h15m25s
